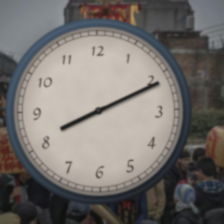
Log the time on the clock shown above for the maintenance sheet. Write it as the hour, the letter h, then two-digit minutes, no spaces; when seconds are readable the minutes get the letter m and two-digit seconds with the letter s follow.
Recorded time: 8h11
